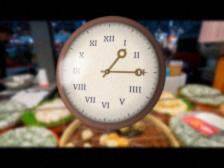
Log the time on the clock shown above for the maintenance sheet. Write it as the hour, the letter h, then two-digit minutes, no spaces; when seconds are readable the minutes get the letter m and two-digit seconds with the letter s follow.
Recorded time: 1h15
